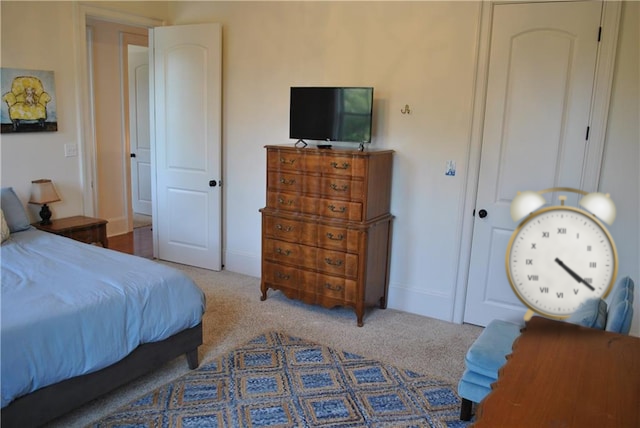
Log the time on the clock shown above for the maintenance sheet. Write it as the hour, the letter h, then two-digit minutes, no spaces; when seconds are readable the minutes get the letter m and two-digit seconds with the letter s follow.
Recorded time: 4h21
